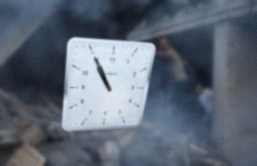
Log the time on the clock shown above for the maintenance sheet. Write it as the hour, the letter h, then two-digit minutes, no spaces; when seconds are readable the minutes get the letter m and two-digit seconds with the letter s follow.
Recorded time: 10h55
